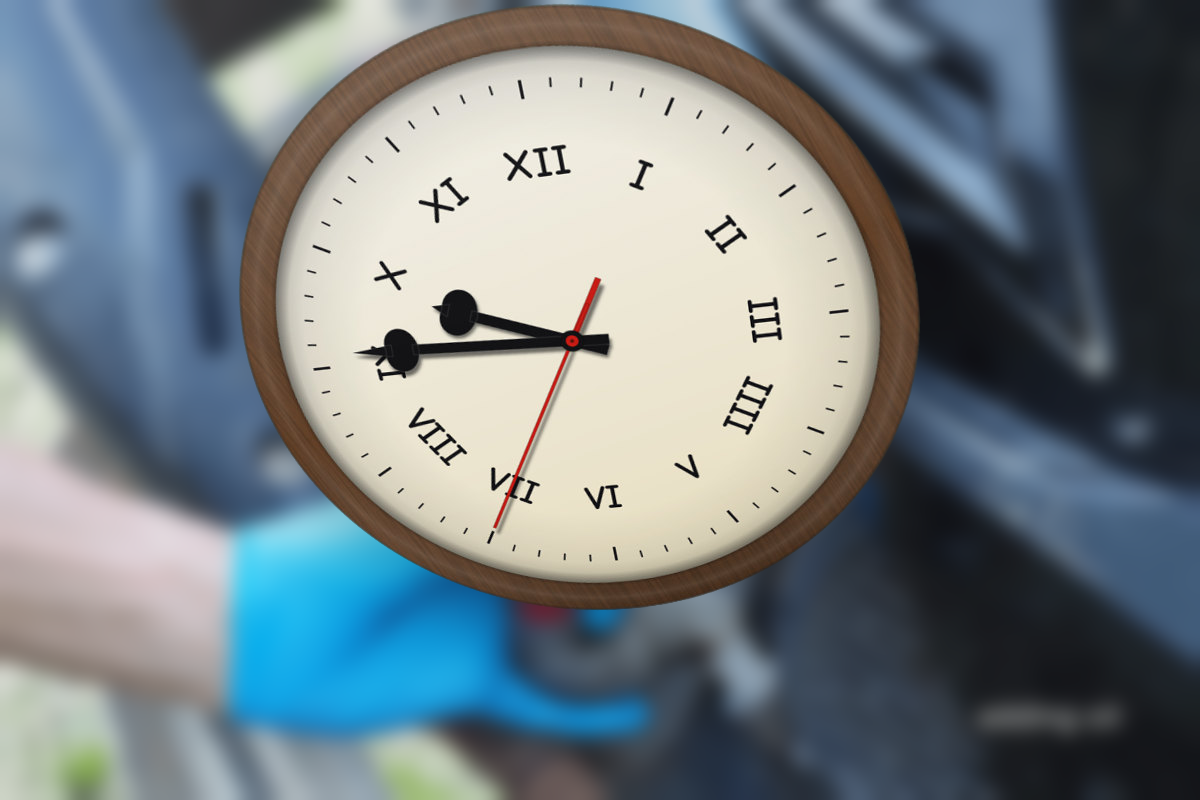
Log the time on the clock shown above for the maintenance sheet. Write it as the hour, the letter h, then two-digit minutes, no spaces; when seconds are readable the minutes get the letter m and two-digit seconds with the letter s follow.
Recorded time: 9h45m35s
